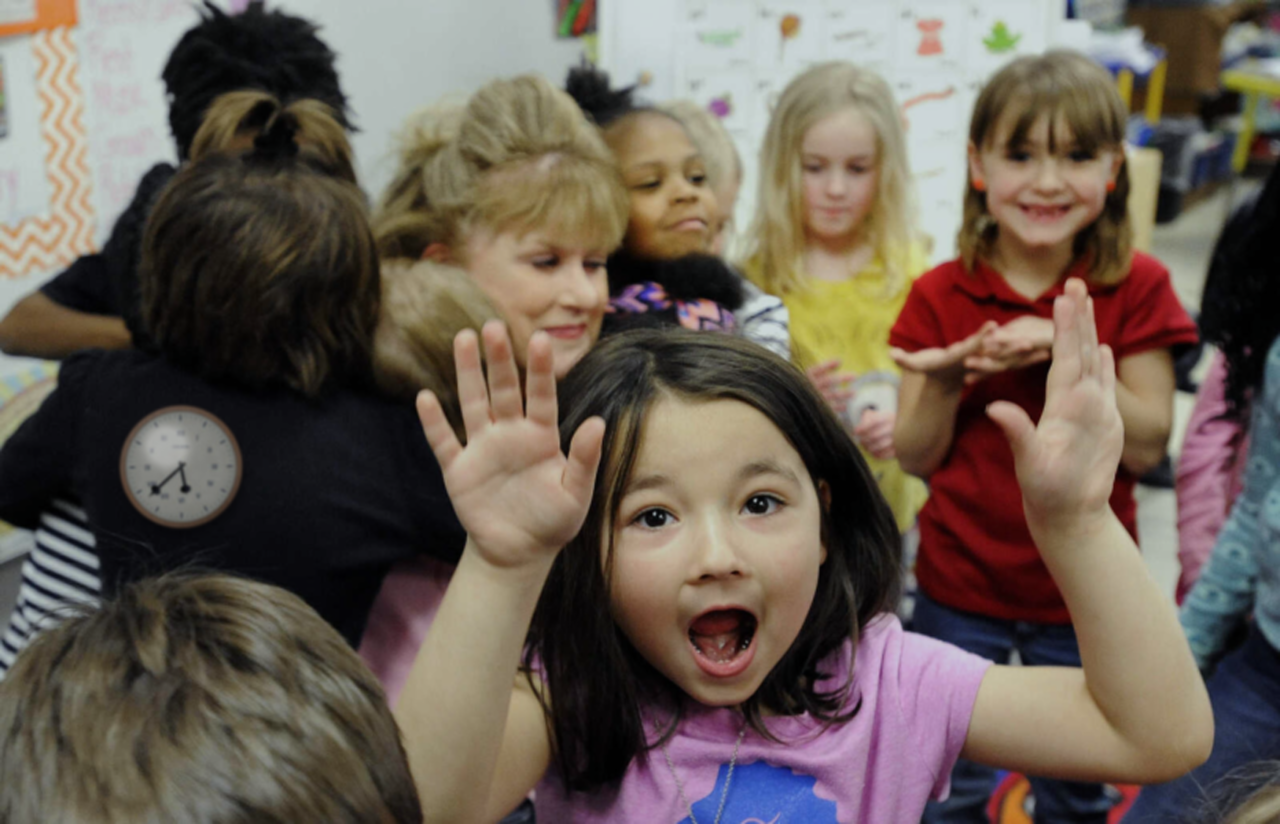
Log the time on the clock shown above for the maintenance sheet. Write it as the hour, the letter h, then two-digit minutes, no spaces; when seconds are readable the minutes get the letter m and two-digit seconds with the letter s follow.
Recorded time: 5h38
